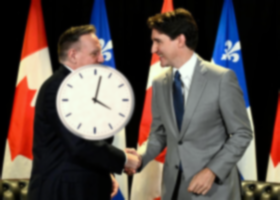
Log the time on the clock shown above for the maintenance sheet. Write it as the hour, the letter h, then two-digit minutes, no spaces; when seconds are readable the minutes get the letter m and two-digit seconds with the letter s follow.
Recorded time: 4h02
